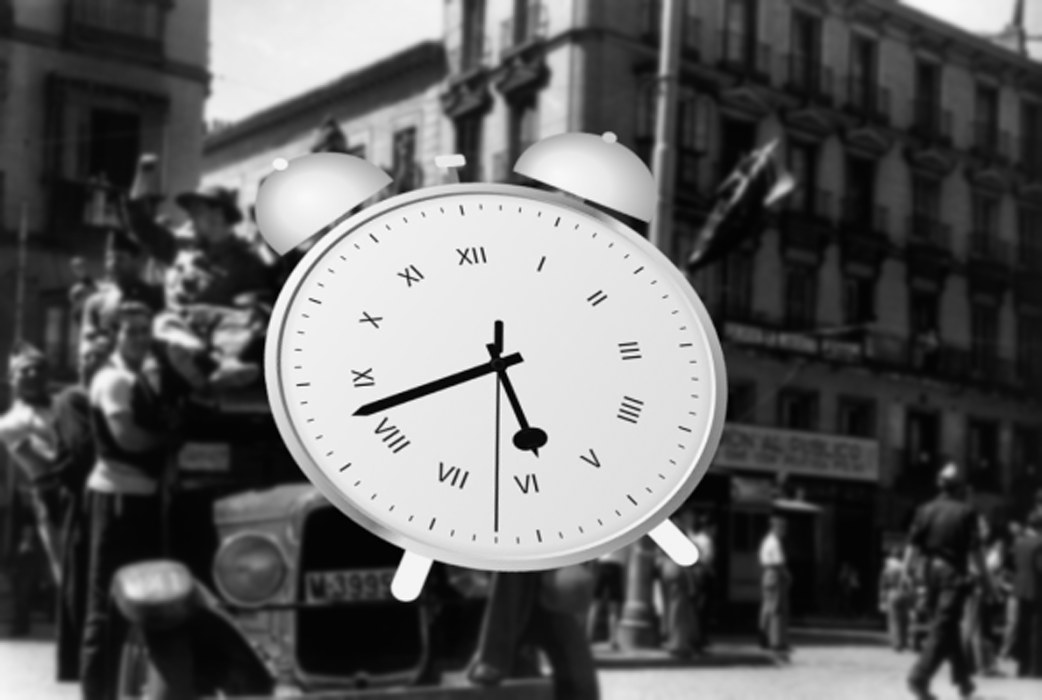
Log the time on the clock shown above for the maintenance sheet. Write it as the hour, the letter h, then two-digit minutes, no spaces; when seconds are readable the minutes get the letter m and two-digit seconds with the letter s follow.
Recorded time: 5h42m32s
